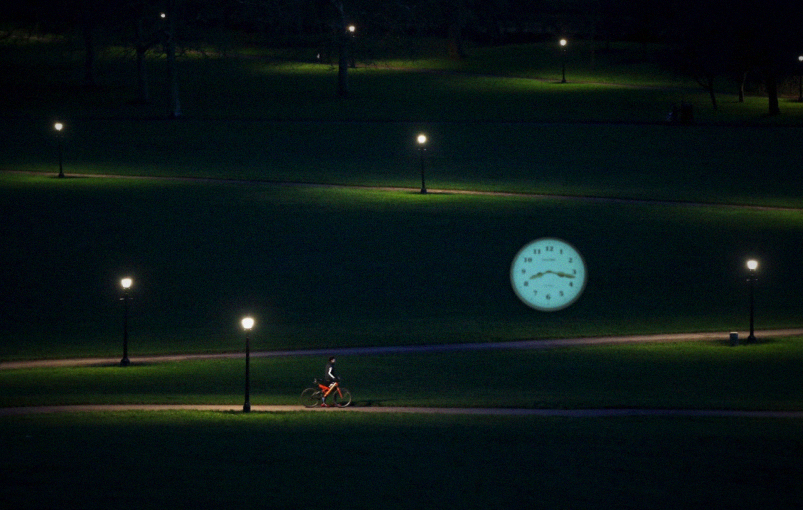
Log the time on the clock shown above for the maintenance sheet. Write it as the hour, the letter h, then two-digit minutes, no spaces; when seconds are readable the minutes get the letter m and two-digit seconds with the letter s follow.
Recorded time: 8h17
